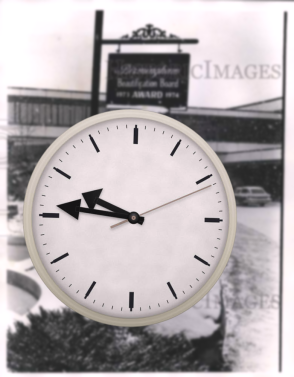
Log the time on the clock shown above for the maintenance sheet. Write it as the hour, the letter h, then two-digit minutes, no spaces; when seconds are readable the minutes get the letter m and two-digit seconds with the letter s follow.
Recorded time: 9h46m11s
